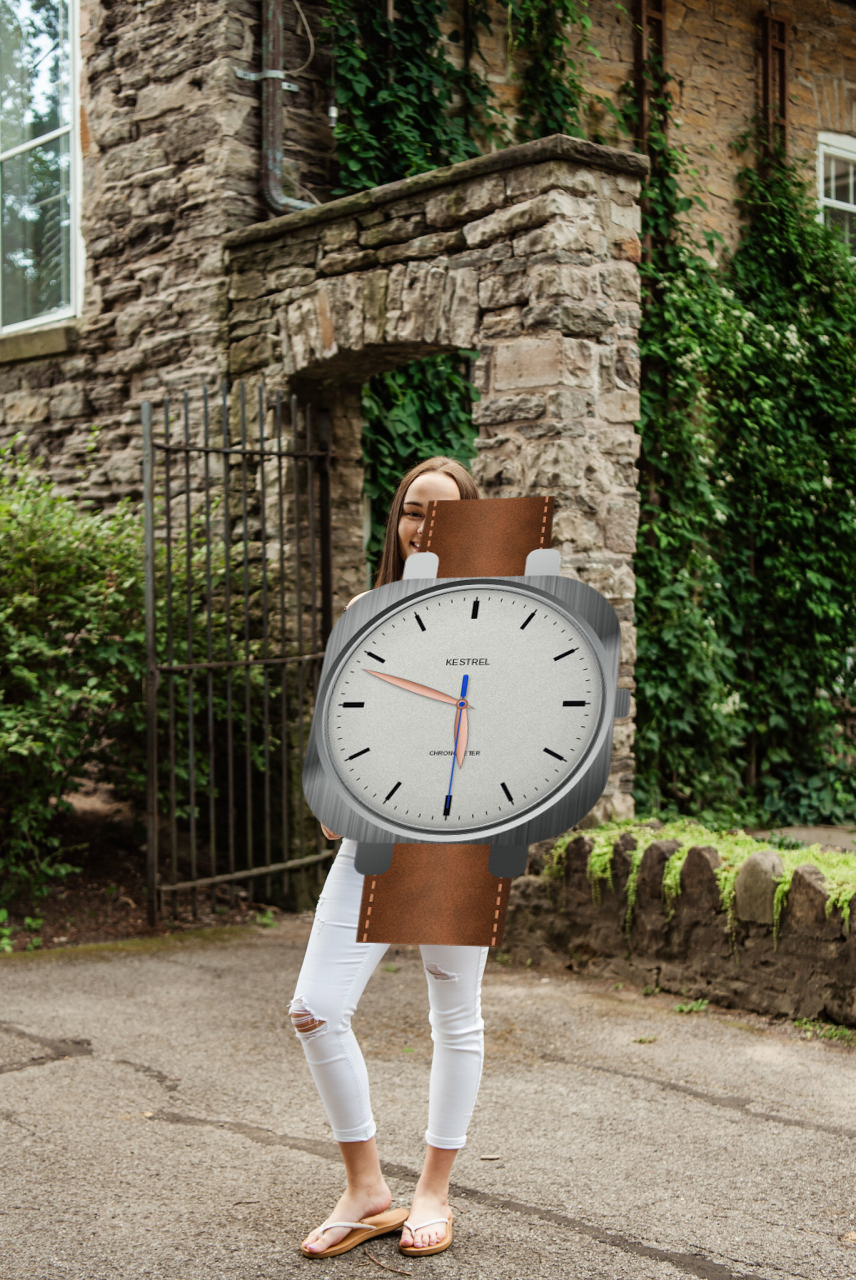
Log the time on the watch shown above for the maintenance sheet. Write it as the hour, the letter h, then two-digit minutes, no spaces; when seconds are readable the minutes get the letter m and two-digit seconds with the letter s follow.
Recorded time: 5h48m30s
